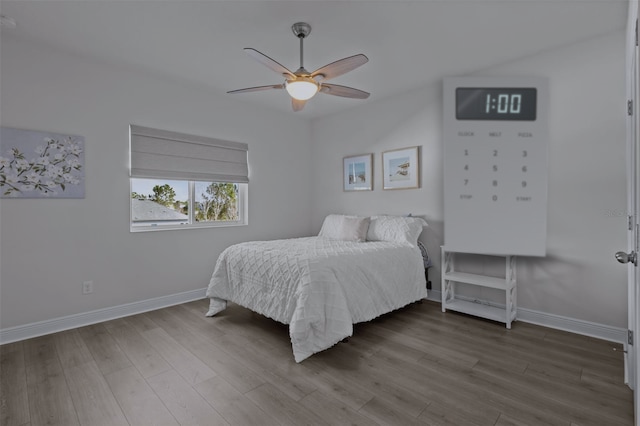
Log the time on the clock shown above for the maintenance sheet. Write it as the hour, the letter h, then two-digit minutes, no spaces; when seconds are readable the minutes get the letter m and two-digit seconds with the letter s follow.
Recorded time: 1h00
